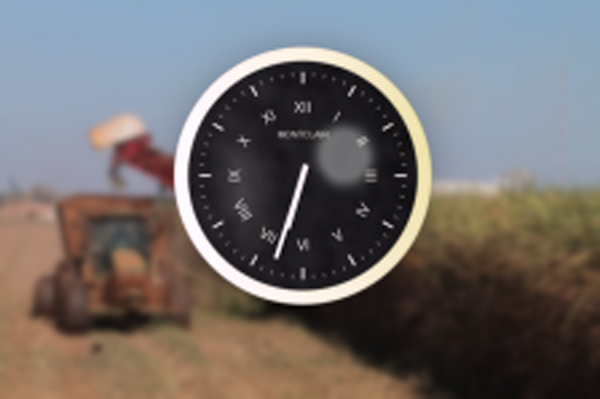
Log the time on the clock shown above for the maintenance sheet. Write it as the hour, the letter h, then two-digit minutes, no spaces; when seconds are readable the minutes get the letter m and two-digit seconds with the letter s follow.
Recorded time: 6h33
